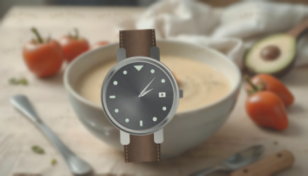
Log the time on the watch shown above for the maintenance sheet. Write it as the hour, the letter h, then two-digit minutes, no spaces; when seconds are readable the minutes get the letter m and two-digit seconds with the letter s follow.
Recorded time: 2h07
